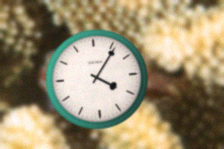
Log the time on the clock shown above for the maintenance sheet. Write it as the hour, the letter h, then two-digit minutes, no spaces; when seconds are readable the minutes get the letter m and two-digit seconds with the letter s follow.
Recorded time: 4h06
